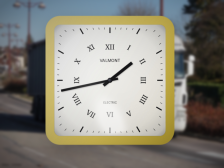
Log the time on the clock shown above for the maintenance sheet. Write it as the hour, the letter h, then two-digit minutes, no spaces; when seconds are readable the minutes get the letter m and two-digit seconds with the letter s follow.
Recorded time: 1h43
